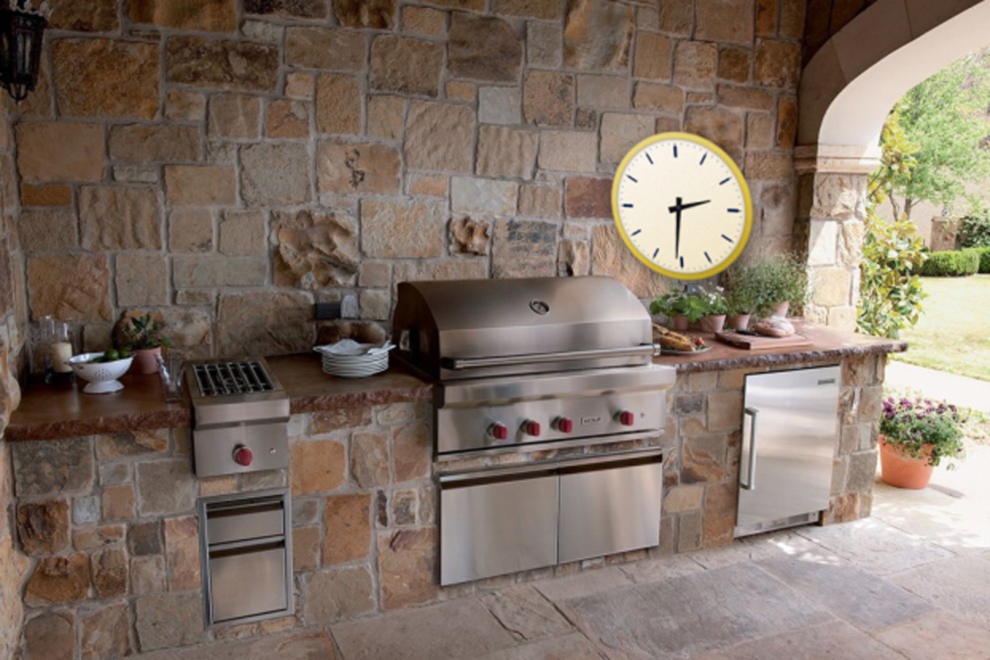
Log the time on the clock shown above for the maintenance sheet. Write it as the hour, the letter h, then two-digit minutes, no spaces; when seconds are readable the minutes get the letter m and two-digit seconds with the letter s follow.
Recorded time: 2h31
